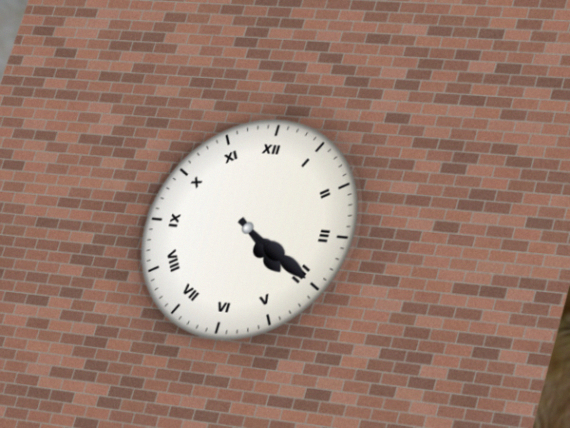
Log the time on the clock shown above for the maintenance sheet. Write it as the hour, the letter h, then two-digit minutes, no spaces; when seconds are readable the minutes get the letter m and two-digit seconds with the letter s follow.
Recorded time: 4h20
